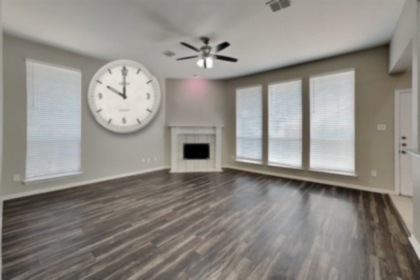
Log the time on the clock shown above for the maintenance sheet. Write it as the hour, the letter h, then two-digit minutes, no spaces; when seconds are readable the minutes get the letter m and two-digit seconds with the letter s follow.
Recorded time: 10h00
